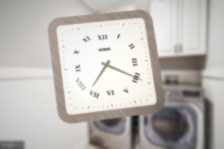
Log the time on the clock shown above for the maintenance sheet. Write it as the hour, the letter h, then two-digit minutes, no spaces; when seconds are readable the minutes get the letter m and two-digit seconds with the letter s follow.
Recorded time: 7h20
